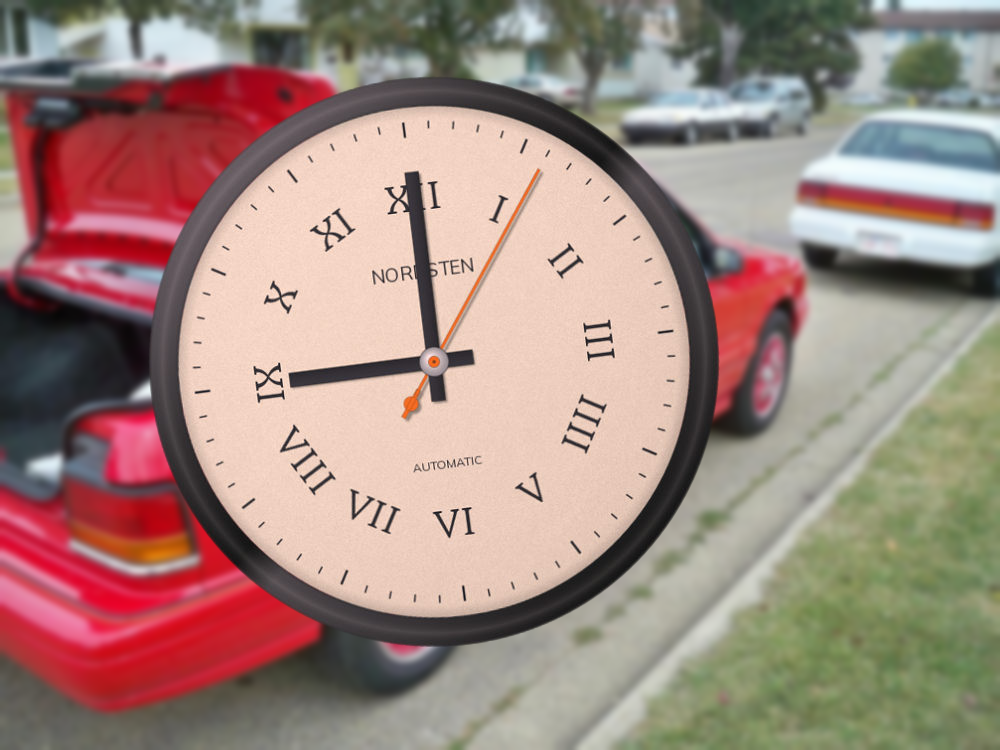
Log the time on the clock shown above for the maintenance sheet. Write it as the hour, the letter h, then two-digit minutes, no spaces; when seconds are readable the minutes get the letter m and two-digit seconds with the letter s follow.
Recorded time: 9h00m06s
